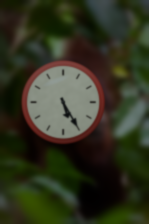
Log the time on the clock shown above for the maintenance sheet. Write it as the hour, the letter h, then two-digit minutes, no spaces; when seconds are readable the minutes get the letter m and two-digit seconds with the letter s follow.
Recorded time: 5h25
